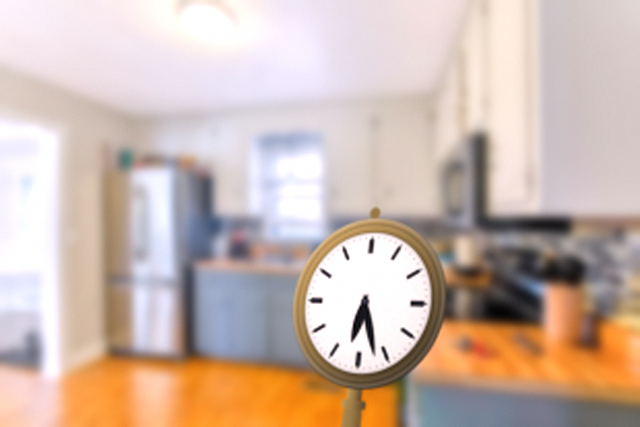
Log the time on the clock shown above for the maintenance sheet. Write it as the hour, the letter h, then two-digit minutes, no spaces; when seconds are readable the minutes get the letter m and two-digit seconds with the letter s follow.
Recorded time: 6h27
